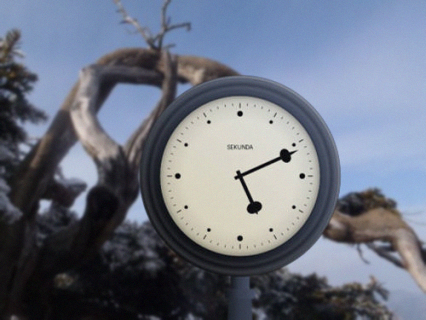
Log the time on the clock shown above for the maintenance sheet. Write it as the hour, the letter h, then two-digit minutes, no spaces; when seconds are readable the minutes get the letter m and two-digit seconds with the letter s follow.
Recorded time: 5h11
